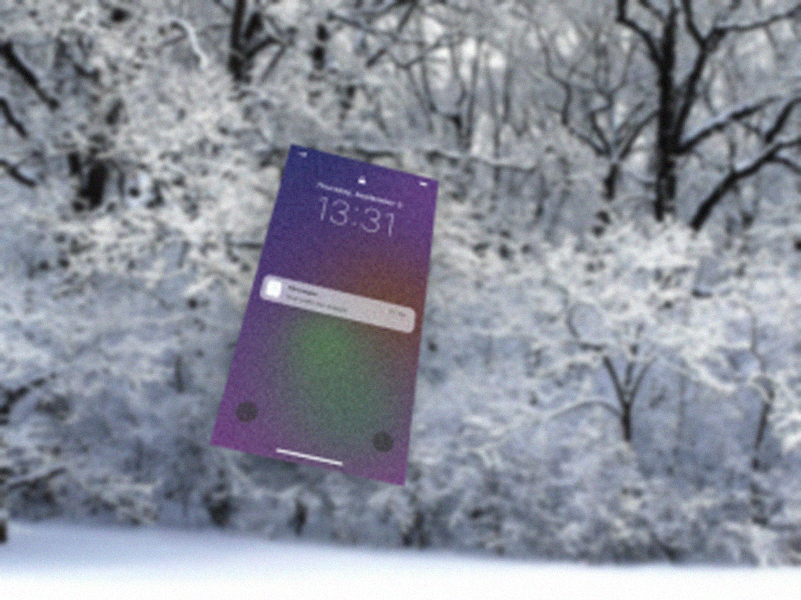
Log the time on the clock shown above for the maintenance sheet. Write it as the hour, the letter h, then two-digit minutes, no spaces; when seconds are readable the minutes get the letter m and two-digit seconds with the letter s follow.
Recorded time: 13h31
